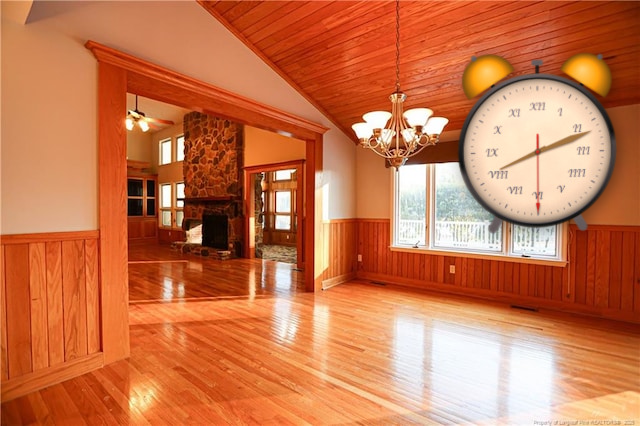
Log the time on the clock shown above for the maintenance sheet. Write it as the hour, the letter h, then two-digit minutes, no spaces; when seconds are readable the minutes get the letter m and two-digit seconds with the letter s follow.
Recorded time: 8h11m30s
